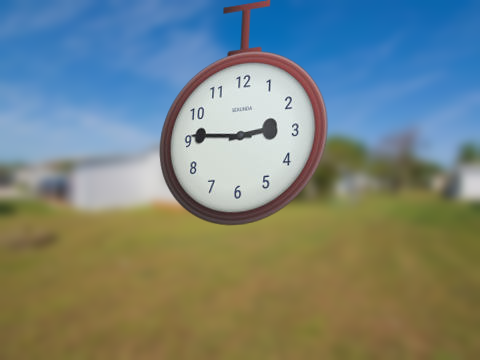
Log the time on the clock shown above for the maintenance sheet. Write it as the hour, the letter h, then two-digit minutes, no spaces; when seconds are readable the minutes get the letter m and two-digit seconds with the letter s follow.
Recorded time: 2h46
